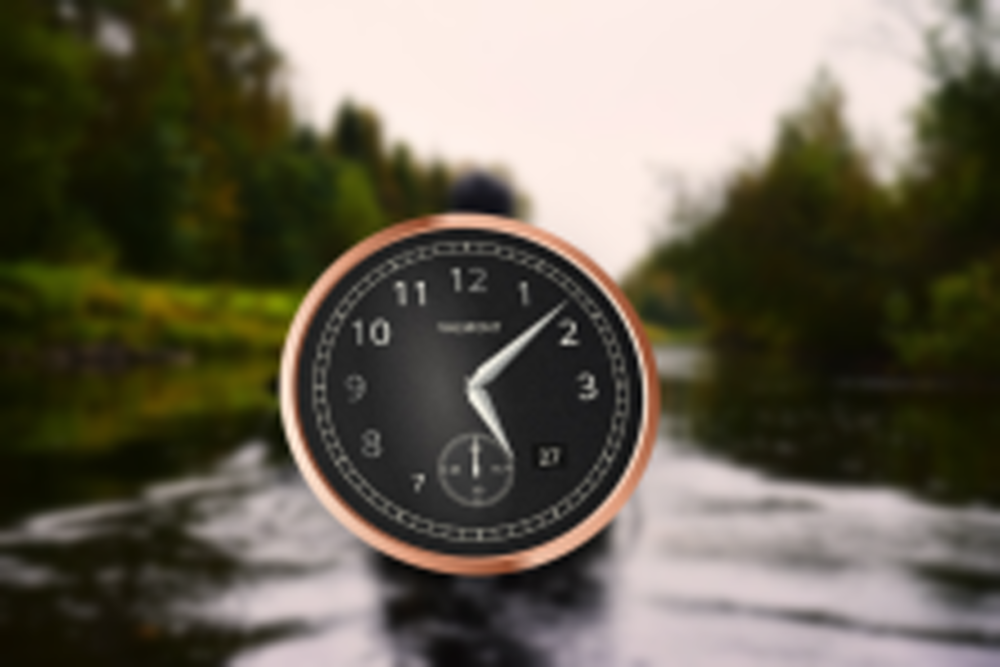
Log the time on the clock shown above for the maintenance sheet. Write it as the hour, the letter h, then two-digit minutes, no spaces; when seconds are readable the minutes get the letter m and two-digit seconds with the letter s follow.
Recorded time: 5h08
